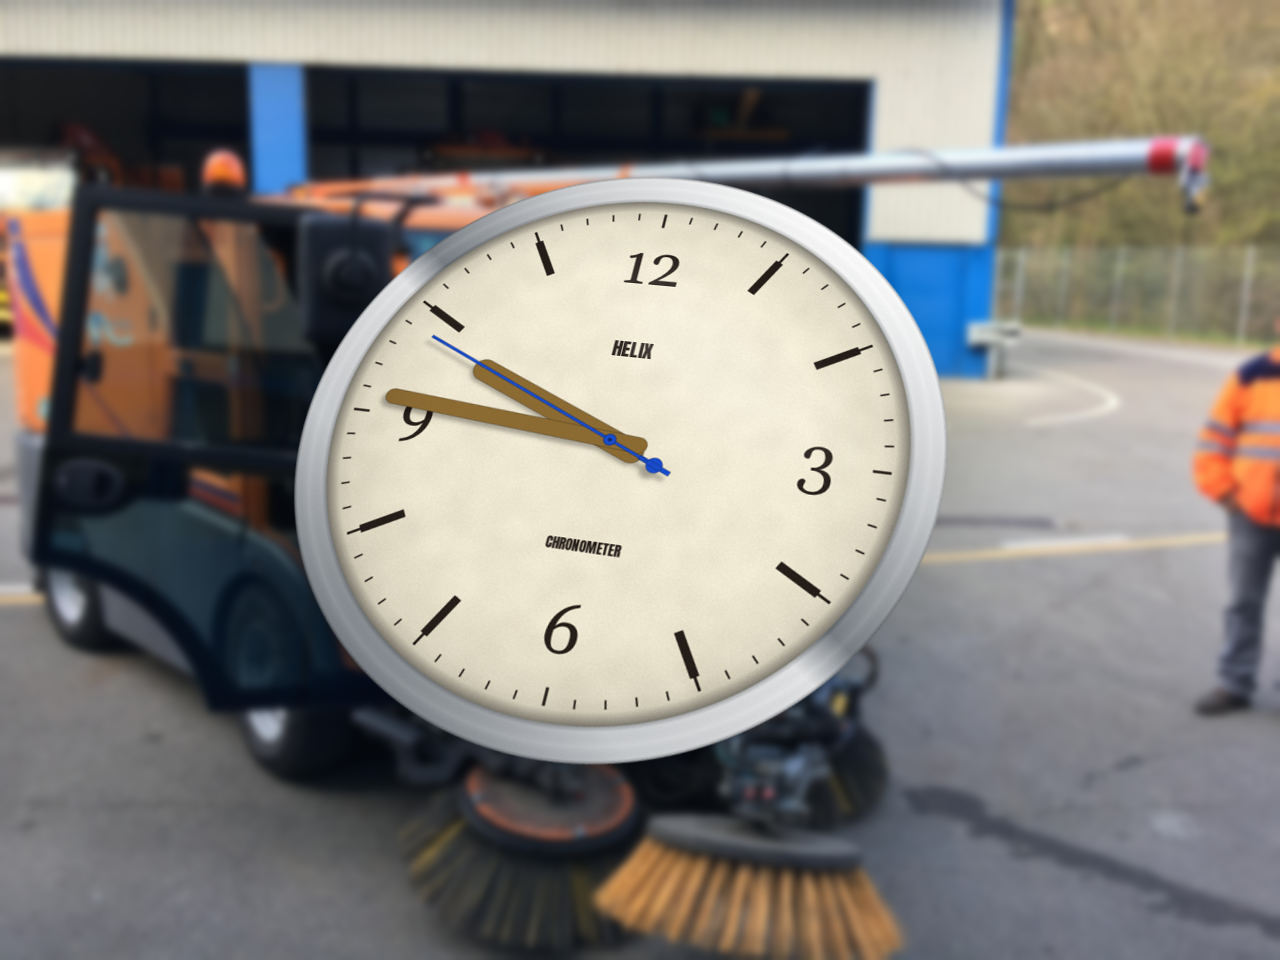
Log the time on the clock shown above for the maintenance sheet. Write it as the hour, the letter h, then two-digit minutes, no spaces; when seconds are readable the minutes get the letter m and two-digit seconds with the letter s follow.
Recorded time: 9h45m49s
